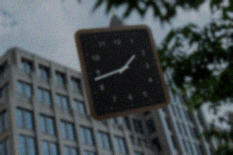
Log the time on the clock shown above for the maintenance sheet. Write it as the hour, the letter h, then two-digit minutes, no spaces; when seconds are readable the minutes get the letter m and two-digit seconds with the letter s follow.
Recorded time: 1h43
